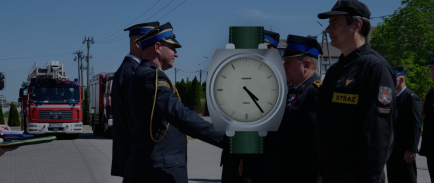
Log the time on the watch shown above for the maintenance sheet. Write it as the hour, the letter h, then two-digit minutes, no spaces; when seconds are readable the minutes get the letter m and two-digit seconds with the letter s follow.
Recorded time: 4h24
